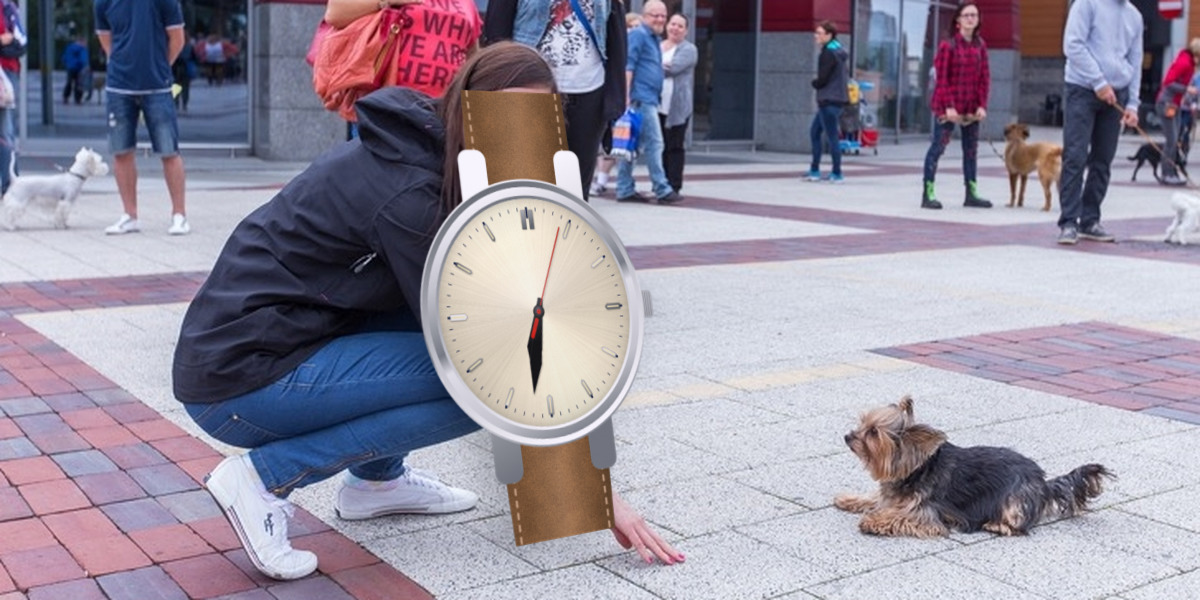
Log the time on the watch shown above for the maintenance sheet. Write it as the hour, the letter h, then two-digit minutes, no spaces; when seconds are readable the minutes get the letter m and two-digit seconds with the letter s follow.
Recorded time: 6h32m04s
